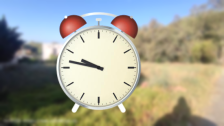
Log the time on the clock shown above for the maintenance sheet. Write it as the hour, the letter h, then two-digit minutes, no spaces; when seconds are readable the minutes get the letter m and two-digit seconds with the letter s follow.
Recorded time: 9h47
